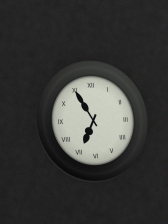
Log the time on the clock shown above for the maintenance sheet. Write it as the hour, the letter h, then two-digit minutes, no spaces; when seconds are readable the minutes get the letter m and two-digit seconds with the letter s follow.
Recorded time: 6h55
